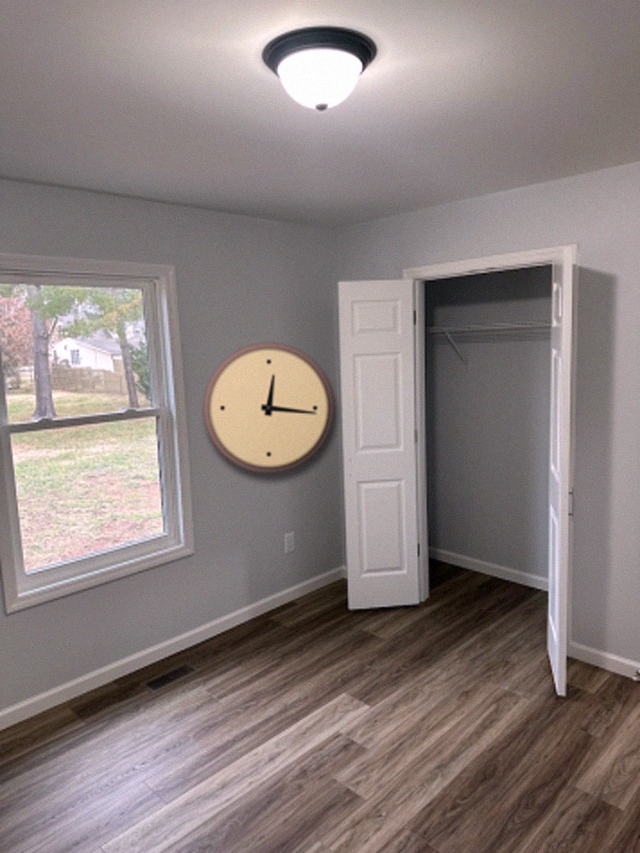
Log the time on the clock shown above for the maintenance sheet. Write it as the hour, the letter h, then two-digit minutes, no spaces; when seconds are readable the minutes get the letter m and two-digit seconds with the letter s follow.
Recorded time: 12h16
